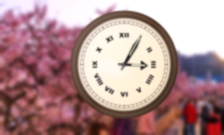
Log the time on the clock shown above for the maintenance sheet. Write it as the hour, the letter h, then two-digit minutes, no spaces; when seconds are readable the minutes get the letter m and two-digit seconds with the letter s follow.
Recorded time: 3h05
